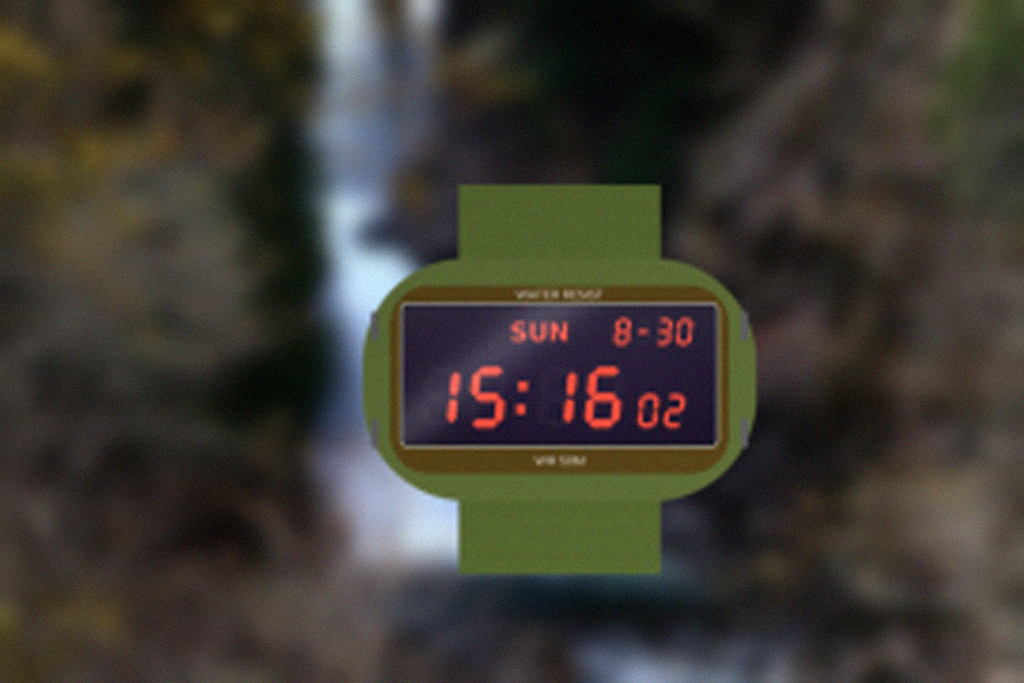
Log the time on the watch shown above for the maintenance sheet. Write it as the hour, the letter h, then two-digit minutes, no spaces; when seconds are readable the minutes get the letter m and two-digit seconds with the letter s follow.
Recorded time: 15h16m02s
